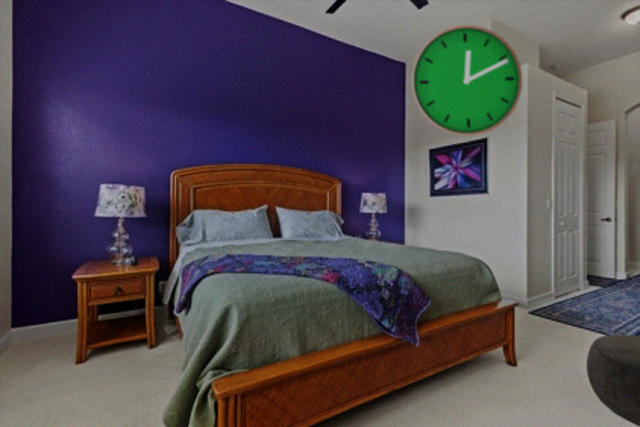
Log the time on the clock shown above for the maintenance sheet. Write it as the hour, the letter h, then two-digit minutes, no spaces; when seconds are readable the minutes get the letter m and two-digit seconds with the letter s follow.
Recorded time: 12h11
